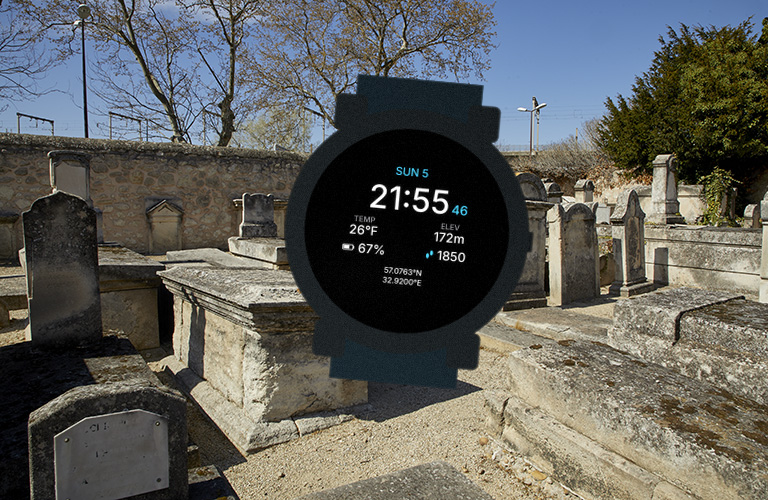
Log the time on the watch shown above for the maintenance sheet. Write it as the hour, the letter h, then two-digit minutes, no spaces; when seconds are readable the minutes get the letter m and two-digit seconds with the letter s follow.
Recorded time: 21h55m46s
